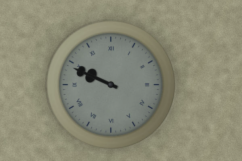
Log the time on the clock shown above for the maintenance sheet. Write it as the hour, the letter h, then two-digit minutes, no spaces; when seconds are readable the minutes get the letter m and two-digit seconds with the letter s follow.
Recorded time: 9h49
